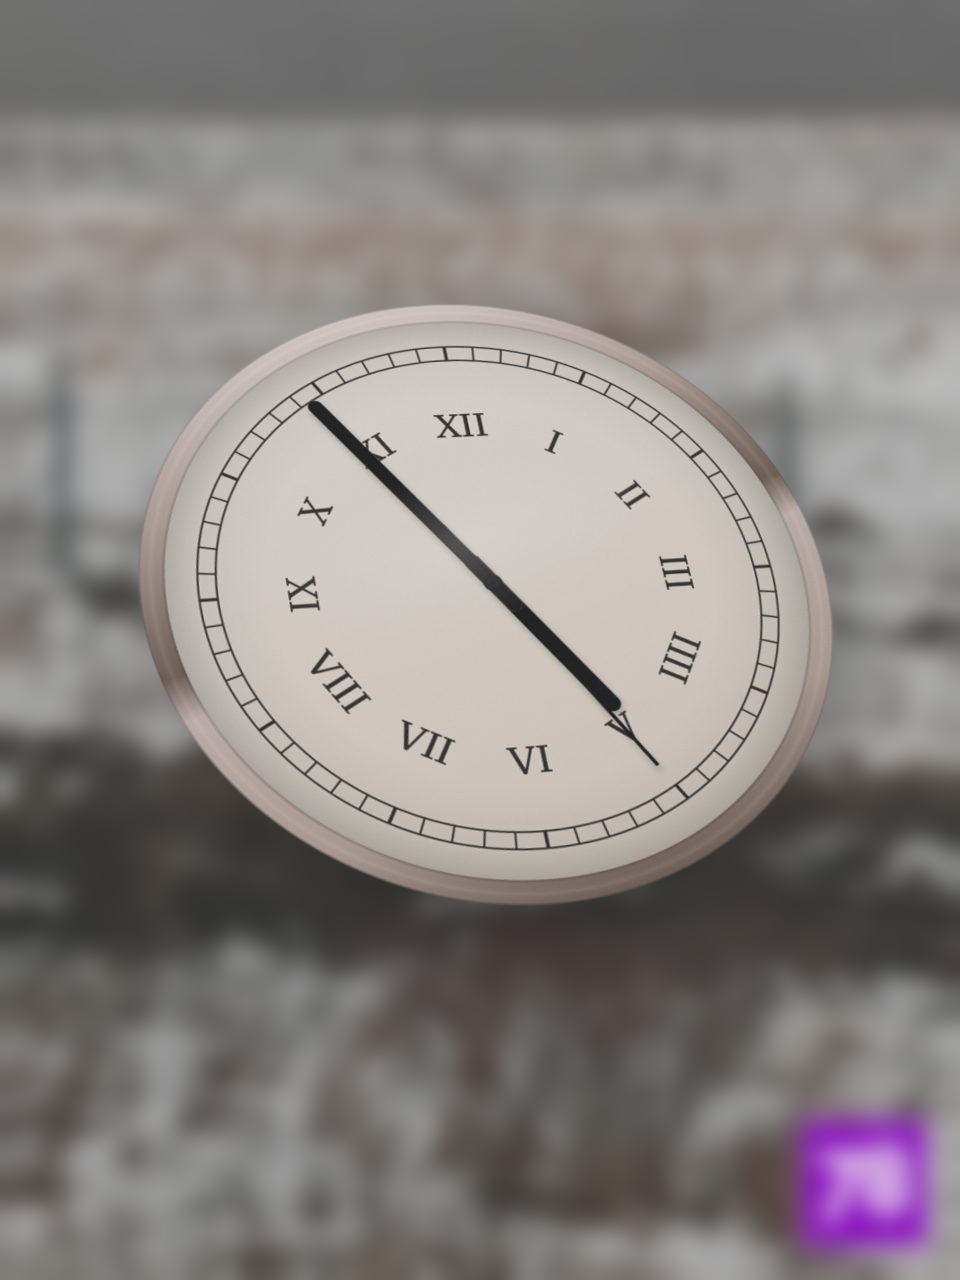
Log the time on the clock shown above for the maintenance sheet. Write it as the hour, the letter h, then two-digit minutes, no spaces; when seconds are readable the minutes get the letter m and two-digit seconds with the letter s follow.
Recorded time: 4h54m25s
